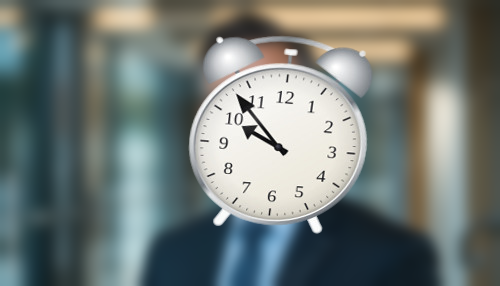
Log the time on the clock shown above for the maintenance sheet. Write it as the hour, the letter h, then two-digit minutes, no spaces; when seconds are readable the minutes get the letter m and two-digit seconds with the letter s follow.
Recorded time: 9h53
